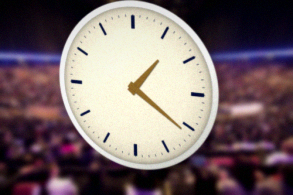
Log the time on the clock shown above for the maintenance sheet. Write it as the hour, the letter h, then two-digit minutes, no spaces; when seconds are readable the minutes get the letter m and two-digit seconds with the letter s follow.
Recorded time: 1h21
